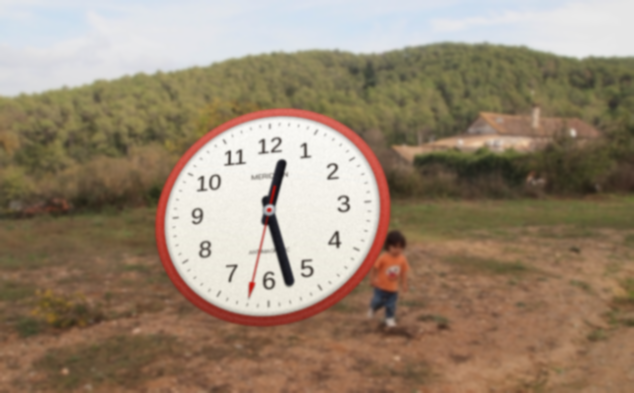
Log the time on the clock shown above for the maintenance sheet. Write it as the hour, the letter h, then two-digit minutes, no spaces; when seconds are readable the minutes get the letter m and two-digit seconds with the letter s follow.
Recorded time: 12h27m32s
